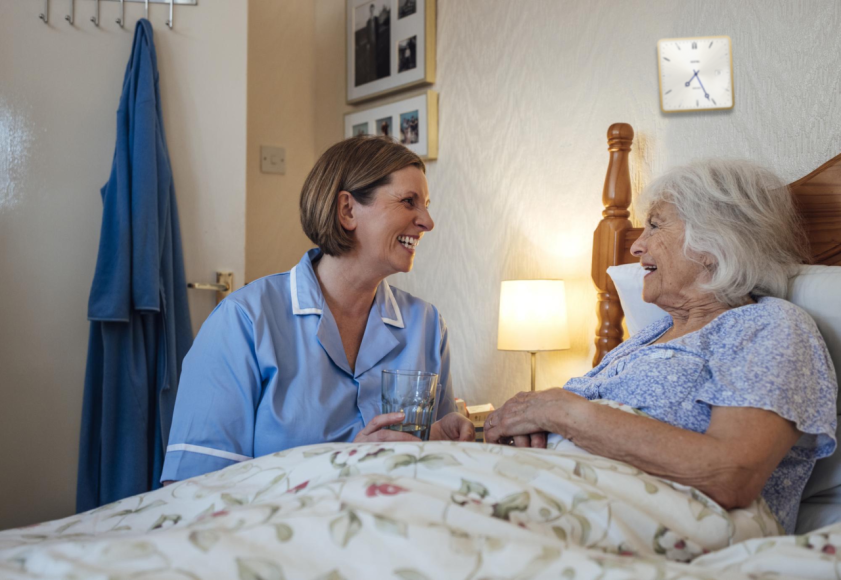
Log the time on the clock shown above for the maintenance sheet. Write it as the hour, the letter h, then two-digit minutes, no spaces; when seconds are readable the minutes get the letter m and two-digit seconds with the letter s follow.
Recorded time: 7h26
